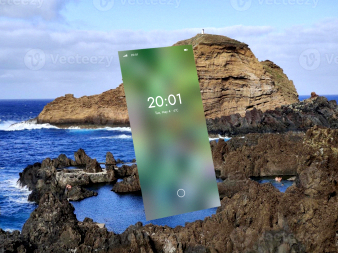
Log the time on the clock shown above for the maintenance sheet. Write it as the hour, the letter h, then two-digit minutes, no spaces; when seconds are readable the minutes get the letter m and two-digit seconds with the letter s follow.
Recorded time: 20h01
